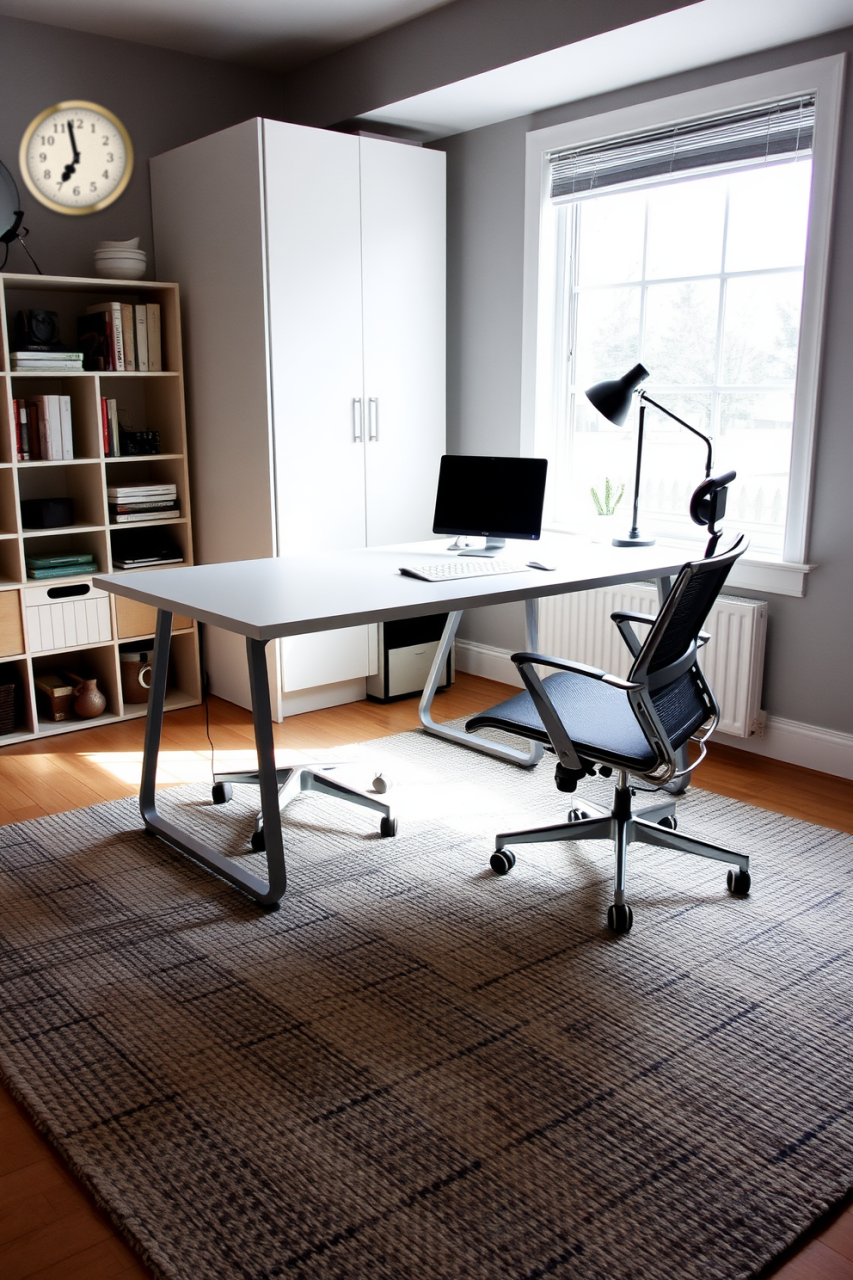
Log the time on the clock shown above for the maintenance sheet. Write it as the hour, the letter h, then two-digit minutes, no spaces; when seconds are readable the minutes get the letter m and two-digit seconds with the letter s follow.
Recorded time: 6h58
